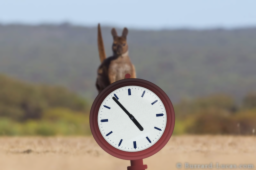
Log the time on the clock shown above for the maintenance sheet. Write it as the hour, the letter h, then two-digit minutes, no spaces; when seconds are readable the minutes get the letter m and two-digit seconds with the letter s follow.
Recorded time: 4h54
